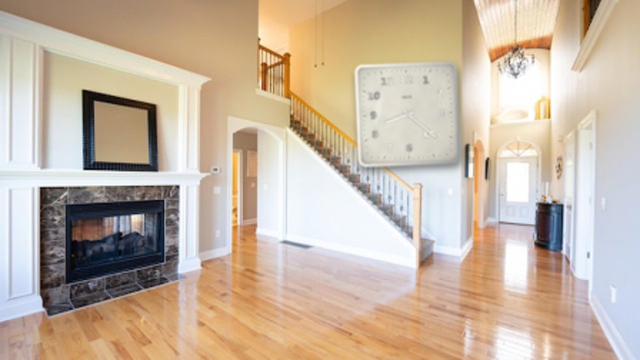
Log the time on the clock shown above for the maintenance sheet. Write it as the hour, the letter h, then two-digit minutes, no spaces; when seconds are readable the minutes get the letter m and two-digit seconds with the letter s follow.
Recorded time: 8h22
